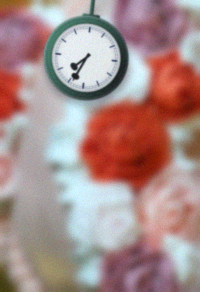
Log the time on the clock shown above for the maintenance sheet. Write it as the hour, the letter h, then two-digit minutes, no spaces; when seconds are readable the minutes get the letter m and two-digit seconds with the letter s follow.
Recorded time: 7h34
